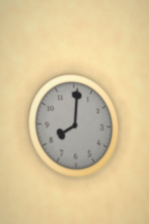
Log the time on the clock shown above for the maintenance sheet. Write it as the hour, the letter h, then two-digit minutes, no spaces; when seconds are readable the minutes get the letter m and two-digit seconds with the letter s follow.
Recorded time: 8h01
